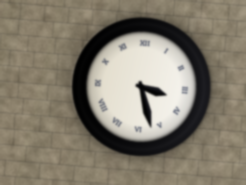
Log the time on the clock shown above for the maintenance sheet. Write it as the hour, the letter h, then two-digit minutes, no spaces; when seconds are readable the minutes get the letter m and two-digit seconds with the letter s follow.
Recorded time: 3h27
